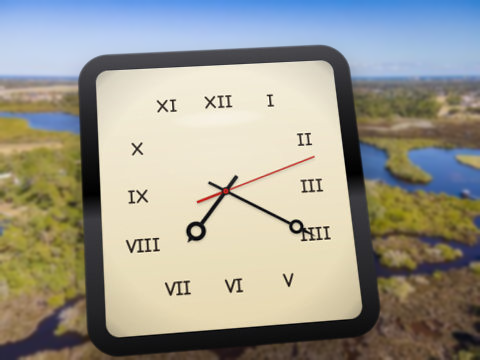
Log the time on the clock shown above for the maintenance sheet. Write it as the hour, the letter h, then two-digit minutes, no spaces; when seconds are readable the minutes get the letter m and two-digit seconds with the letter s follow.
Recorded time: 7h20m12s
